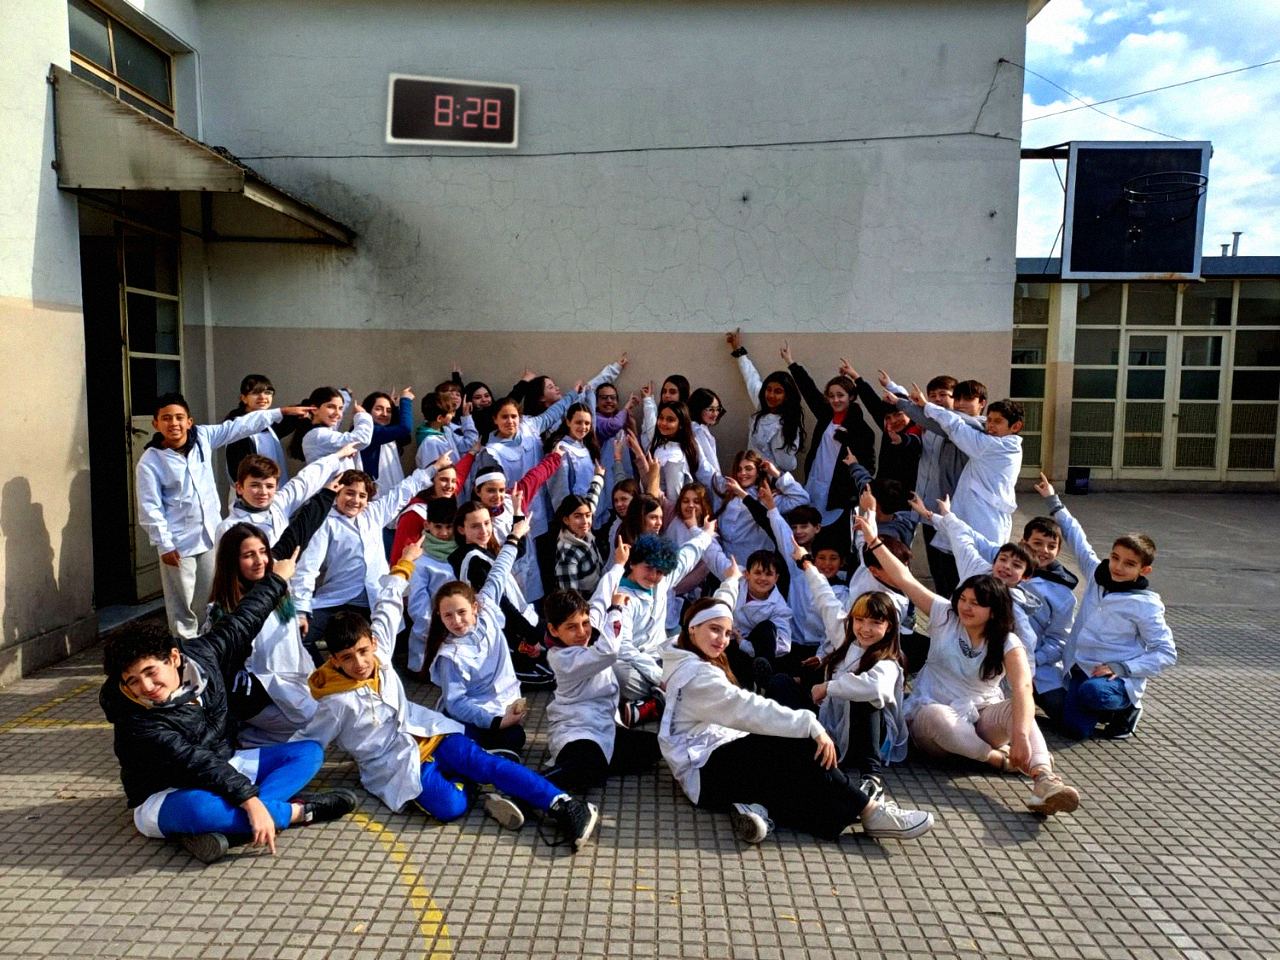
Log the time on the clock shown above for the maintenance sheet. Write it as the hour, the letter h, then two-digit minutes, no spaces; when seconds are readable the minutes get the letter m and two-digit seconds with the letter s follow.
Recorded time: 8h28
